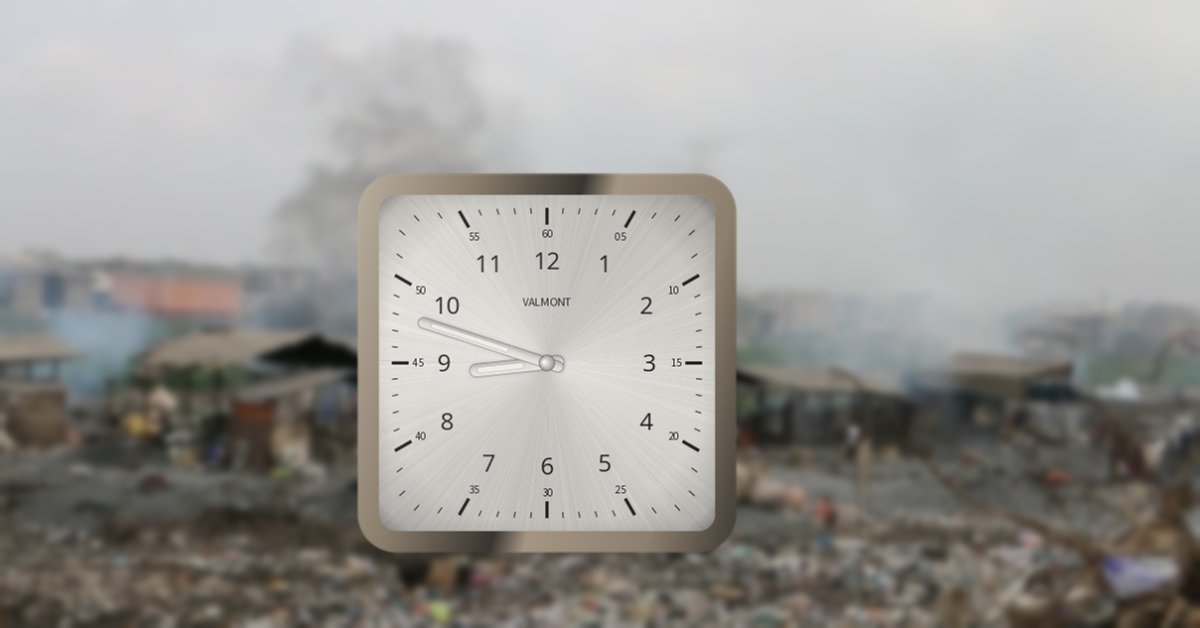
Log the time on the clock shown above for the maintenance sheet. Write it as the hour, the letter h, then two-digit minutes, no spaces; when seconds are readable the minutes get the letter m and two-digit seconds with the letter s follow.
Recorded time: 8h48
